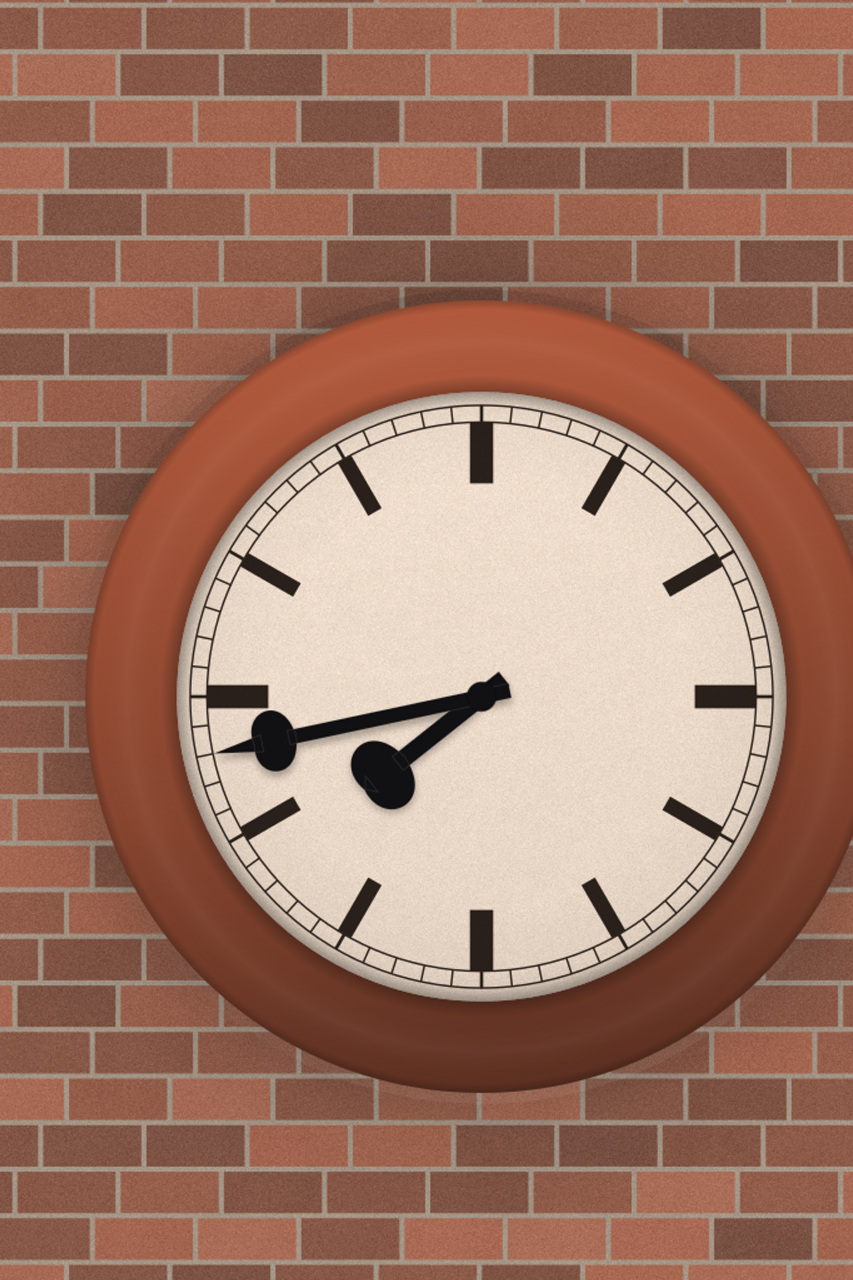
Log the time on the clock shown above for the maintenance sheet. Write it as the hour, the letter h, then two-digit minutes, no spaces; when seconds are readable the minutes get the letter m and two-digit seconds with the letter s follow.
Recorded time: 7h43
